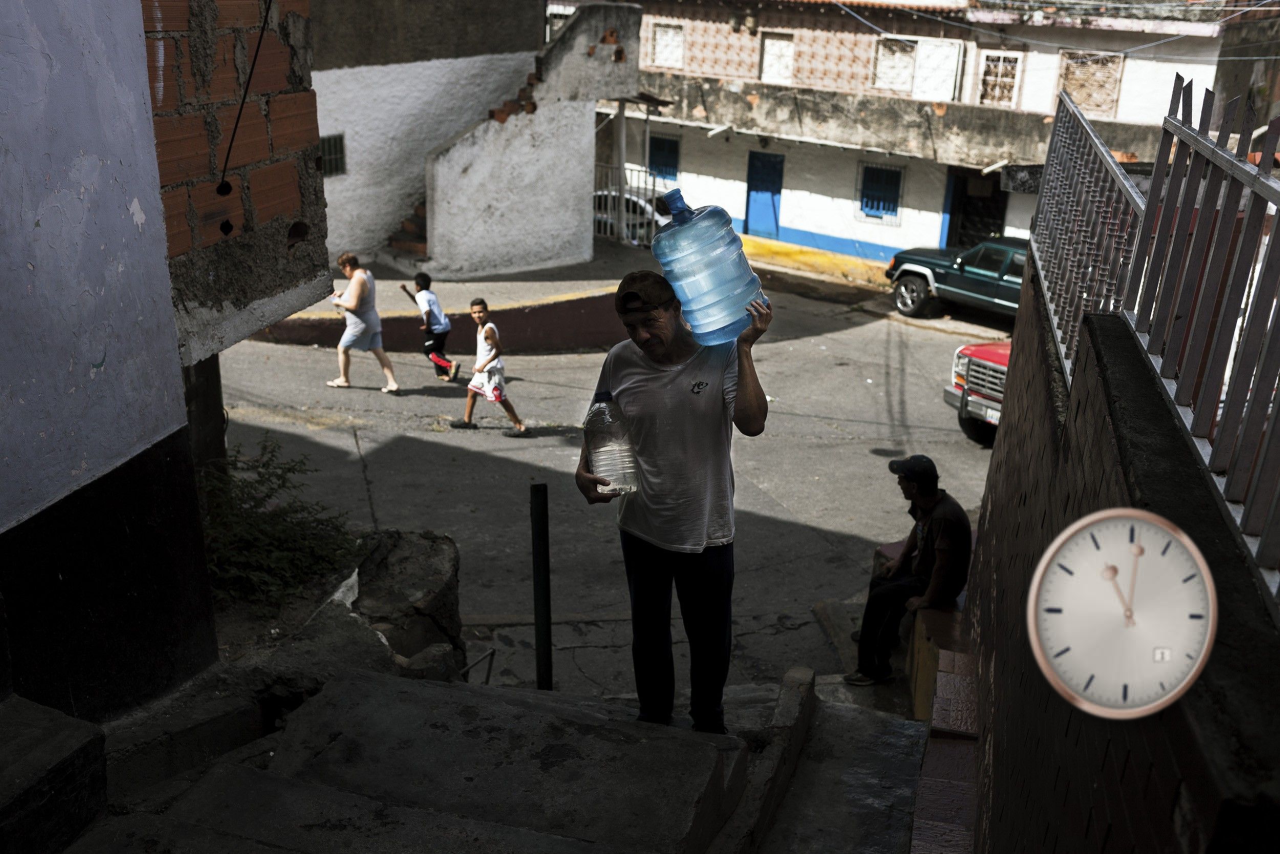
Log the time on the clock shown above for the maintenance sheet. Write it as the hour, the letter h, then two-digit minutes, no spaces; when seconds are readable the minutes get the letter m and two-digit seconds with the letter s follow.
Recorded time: 11h01
